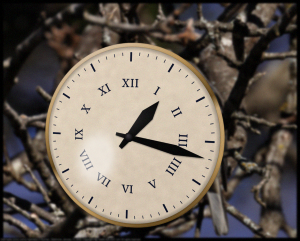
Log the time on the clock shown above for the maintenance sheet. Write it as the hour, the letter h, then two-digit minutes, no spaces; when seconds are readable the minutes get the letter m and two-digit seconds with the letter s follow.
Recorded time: 1h17
